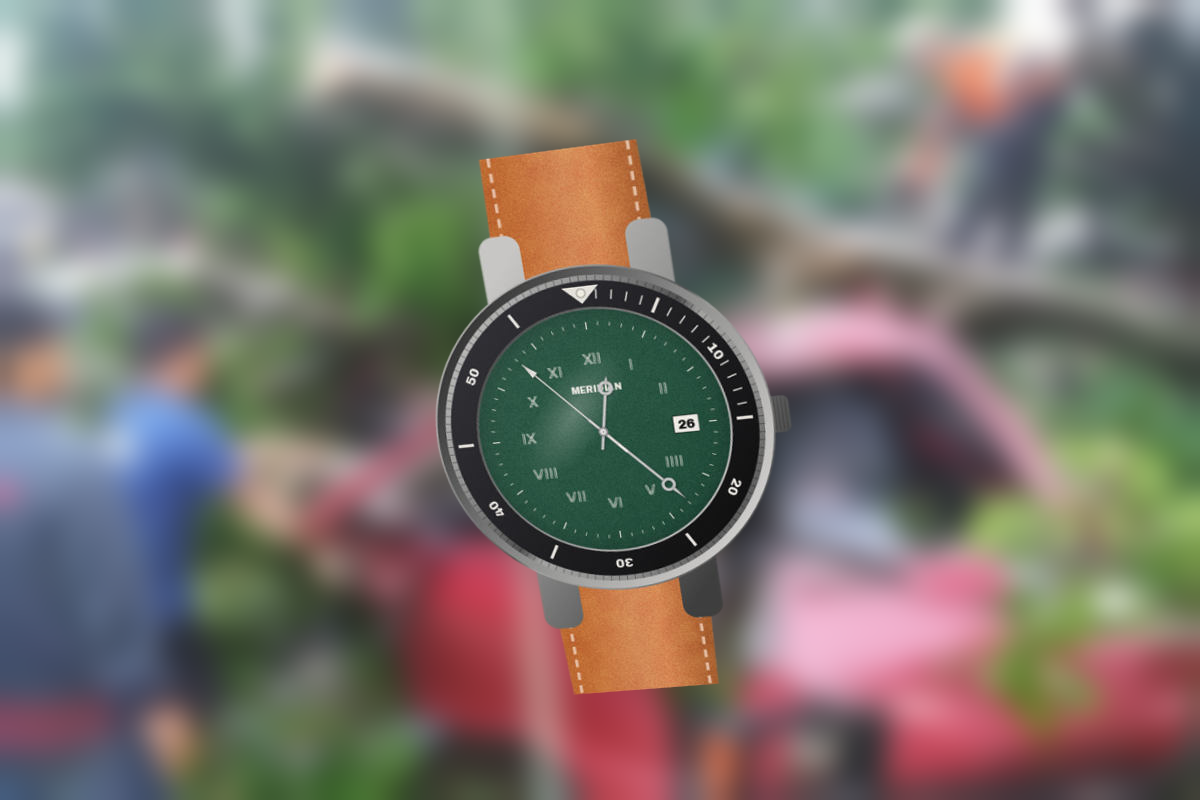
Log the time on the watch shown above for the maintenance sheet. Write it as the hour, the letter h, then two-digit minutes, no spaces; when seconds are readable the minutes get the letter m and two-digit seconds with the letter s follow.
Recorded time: 12h22m53s
